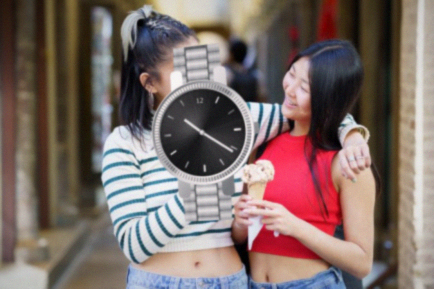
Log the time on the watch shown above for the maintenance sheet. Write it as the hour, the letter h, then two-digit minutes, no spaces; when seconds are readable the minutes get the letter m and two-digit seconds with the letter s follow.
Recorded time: 10h21
